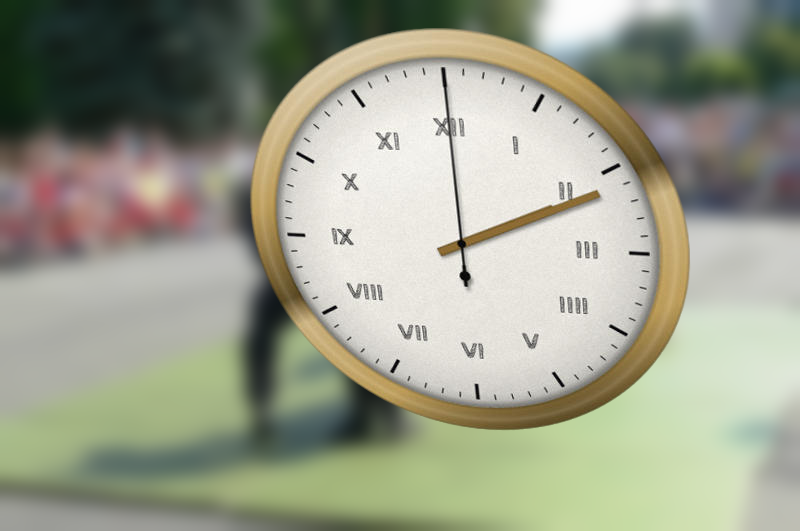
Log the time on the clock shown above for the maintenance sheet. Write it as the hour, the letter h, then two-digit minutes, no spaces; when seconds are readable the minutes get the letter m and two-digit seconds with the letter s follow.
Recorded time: 2h11m00s
